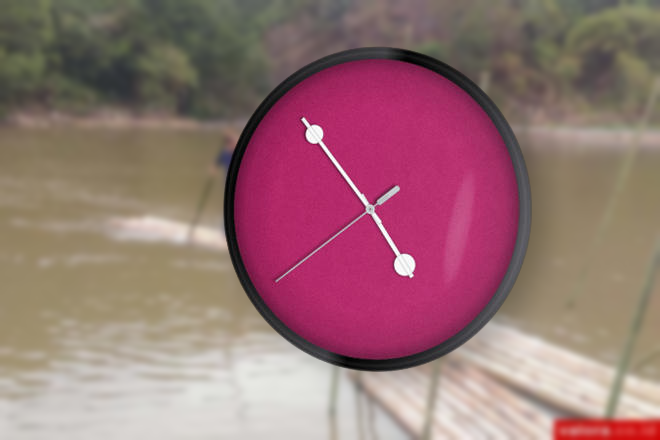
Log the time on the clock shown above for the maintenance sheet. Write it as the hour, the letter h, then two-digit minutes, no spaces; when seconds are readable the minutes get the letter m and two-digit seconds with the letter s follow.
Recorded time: 4h53m39s
